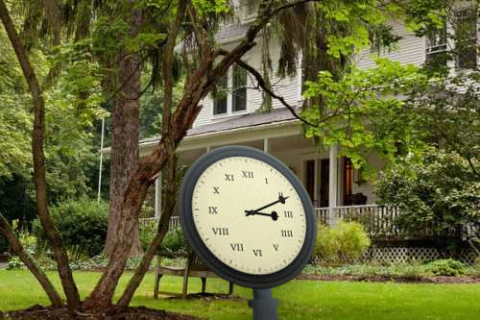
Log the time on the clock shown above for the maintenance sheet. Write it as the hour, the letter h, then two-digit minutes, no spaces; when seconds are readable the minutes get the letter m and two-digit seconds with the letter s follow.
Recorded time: 3h11
